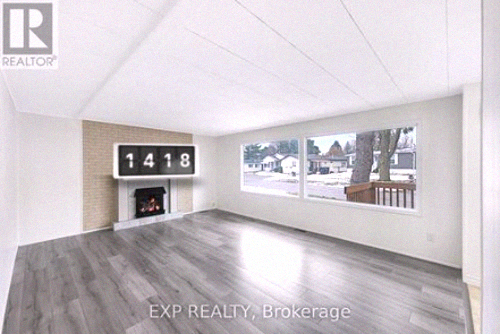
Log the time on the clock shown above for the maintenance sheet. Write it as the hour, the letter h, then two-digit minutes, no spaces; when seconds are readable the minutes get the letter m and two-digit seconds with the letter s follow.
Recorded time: 14h18
